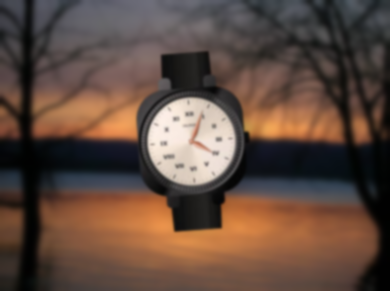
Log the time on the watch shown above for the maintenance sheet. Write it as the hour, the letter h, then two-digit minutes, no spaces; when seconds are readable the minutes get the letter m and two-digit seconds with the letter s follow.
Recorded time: 4h04
